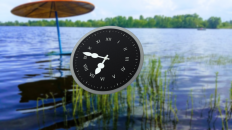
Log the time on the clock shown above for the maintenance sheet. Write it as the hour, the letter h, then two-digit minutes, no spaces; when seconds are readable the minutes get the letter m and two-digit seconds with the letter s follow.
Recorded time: 6h47
